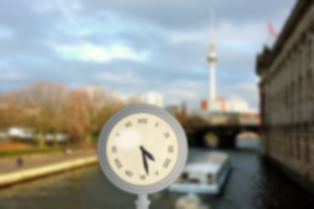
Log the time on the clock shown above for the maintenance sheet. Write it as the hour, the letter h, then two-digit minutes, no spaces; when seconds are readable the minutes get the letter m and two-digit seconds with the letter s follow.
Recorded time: 4h28
